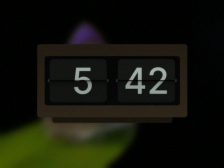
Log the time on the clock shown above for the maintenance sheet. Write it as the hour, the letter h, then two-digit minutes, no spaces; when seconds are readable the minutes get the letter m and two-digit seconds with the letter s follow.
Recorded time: 5h42
